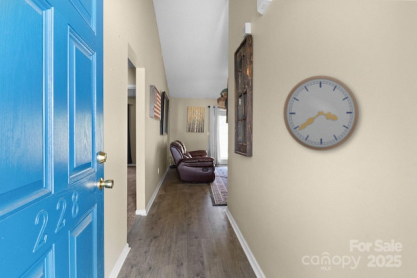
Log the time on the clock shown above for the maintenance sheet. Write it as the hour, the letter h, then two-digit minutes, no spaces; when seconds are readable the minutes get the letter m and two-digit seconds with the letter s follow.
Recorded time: 3h39
